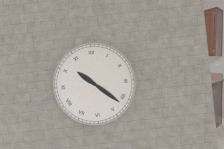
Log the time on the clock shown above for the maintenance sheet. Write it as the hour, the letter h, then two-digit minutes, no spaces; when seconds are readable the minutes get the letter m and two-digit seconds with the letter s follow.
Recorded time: 10h22
